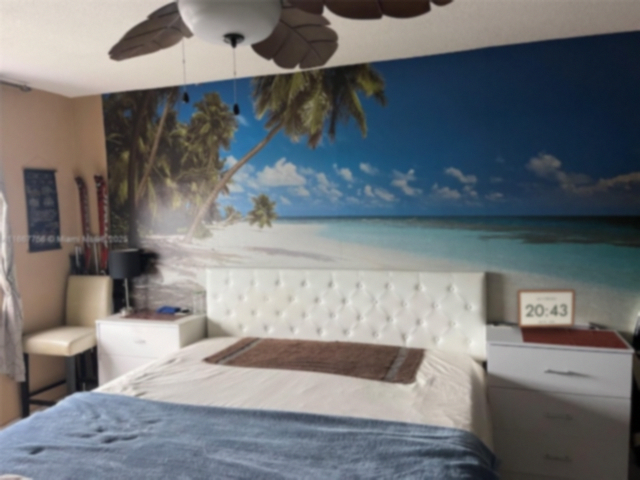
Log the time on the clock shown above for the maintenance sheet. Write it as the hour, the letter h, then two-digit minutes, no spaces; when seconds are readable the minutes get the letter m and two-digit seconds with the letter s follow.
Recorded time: 20h43
